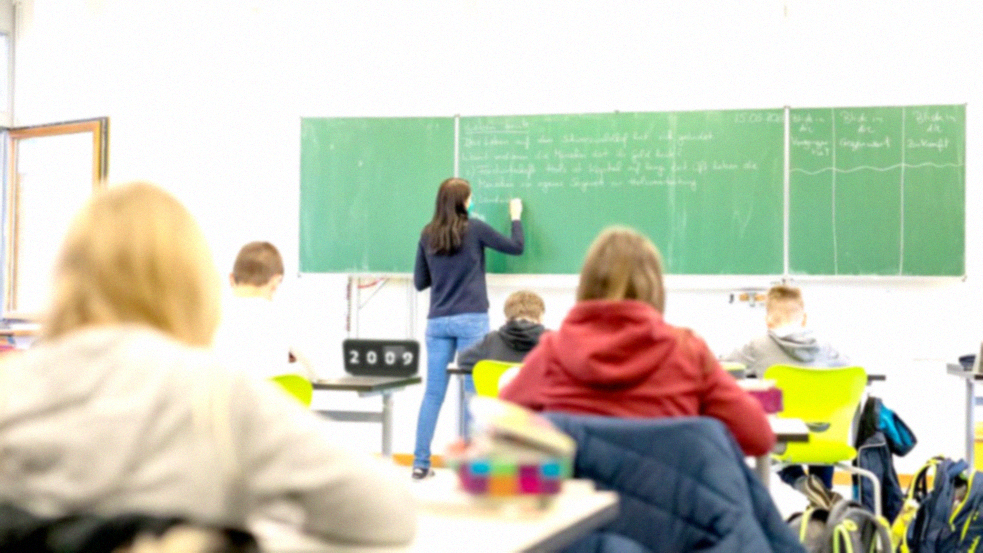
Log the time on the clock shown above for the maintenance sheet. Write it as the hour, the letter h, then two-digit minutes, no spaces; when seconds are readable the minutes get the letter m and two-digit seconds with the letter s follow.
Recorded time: 20h09
